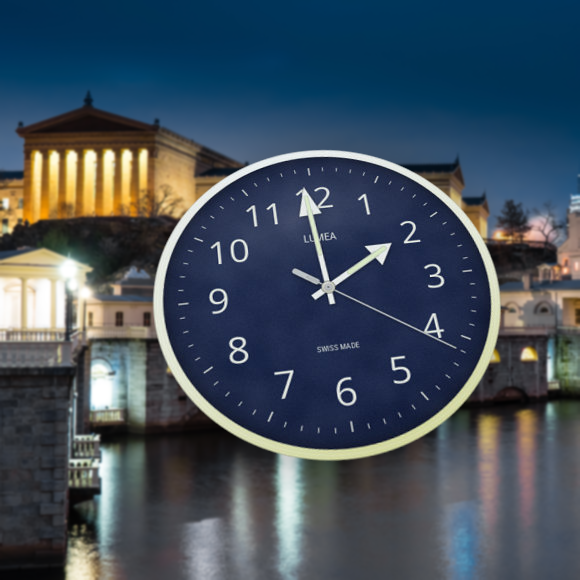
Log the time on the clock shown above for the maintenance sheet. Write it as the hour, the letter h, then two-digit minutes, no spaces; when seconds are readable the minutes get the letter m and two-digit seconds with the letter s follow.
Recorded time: 1h59m21s
